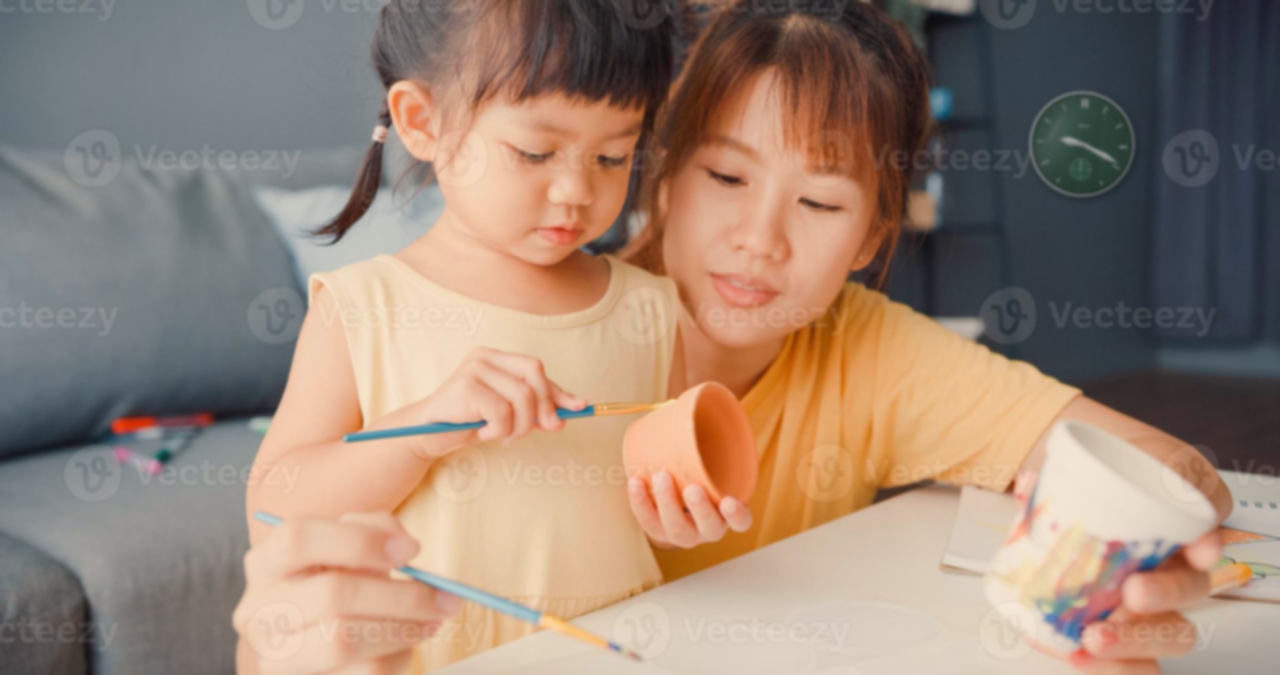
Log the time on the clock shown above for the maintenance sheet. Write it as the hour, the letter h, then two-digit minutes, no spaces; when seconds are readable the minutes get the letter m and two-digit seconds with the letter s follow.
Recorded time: 9h19
